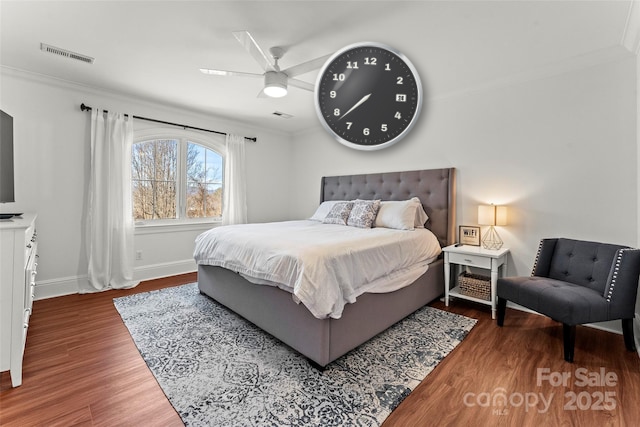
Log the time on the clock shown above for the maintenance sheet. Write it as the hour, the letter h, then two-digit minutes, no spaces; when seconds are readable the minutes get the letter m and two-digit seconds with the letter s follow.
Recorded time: 7h38
